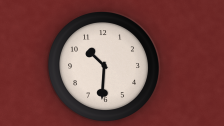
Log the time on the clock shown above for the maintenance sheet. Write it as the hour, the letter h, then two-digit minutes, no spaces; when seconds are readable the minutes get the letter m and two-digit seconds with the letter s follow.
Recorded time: 10h31
